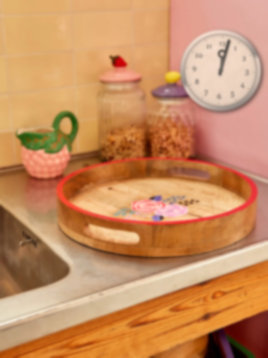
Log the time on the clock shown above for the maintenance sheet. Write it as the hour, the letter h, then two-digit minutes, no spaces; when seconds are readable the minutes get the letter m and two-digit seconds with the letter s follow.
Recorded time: 12h02
